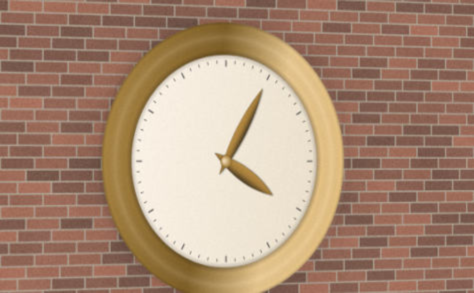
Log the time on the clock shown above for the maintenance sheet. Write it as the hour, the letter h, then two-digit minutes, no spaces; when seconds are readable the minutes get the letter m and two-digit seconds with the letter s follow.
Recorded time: 4h05
